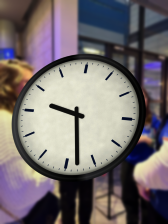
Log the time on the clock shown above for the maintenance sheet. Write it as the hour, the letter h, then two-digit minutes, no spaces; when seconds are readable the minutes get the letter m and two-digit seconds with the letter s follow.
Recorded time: 9h28
